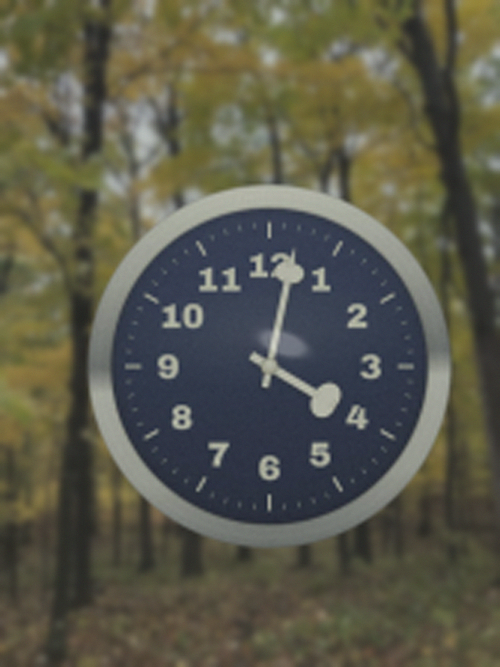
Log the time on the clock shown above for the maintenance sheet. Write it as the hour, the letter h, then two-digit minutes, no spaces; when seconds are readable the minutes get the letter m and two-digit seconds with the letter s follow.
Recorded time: 4h02
